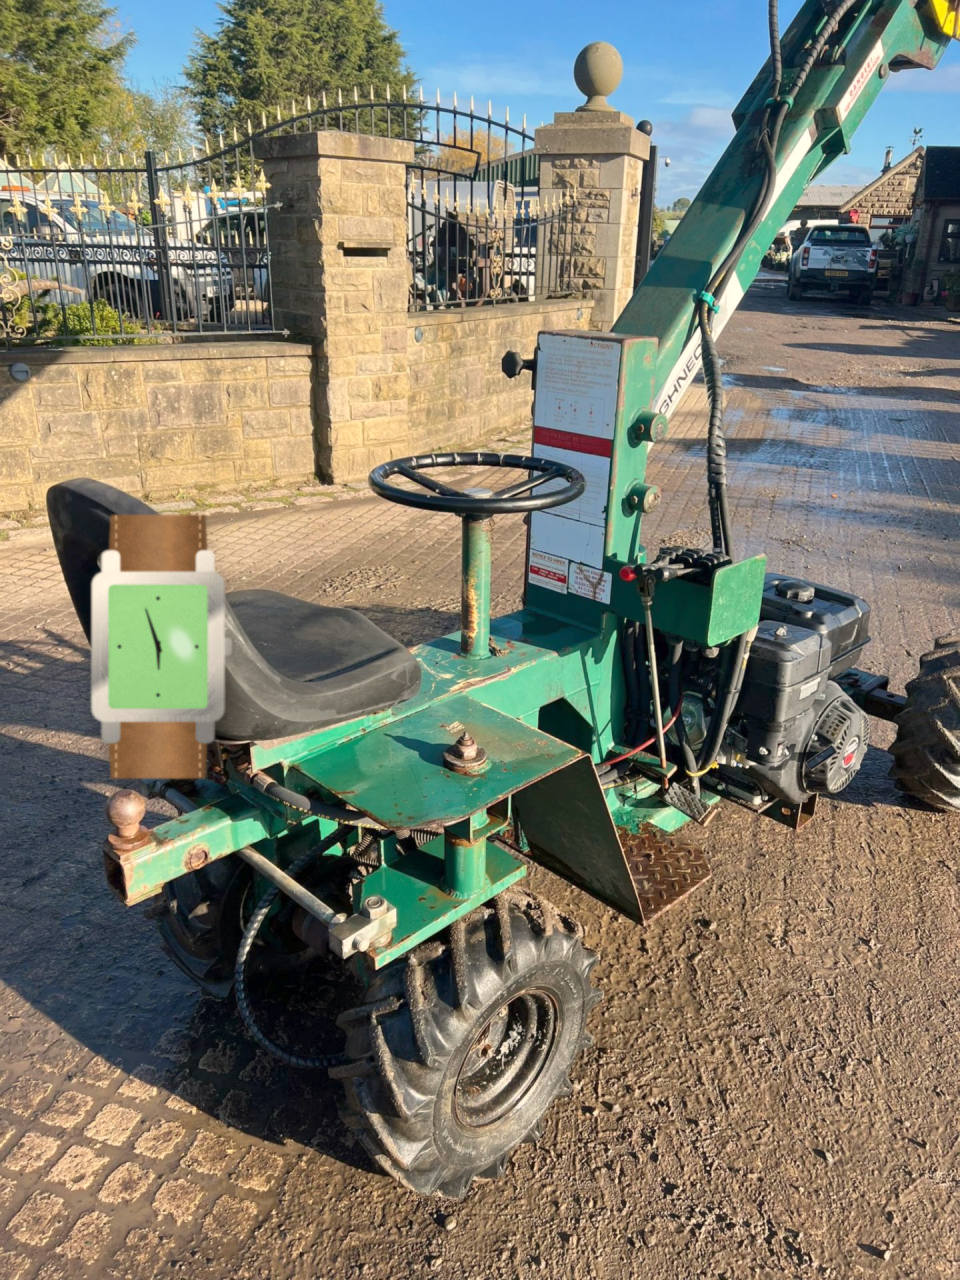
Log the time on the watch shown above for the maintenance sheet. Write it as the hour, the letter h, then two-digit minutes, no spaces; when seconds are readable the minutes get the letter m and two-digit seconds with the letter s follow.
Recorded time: 5h57
